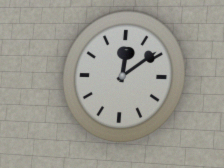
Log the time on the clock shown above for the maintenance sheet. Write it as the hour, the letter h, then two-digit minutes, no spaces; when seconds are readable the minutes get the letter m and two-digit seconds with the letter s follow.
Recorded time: 12h09
